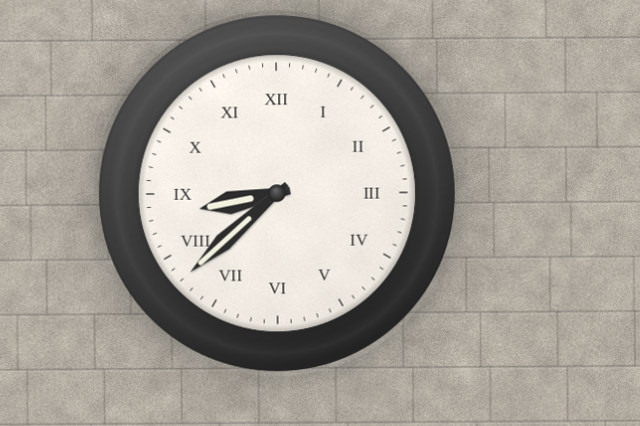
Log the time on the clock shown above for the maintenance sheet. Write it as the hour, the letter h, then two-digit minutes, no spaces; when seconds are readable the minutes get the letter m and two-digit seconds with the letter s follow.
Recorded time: 8h38
